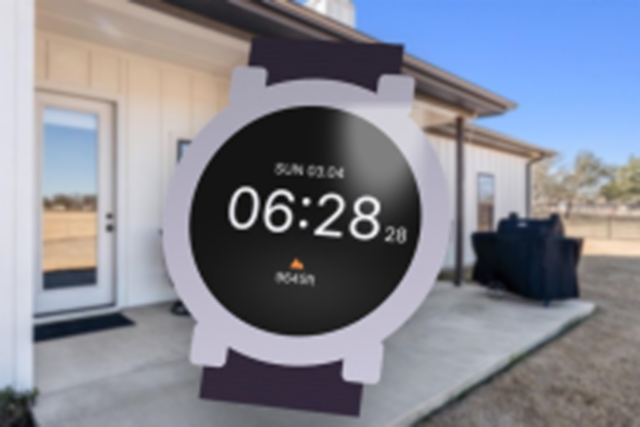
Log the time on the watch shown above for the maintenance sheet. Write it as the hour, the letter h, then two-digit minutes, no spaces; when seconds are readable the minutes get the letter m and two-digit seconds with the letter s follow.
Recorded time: 6h28
